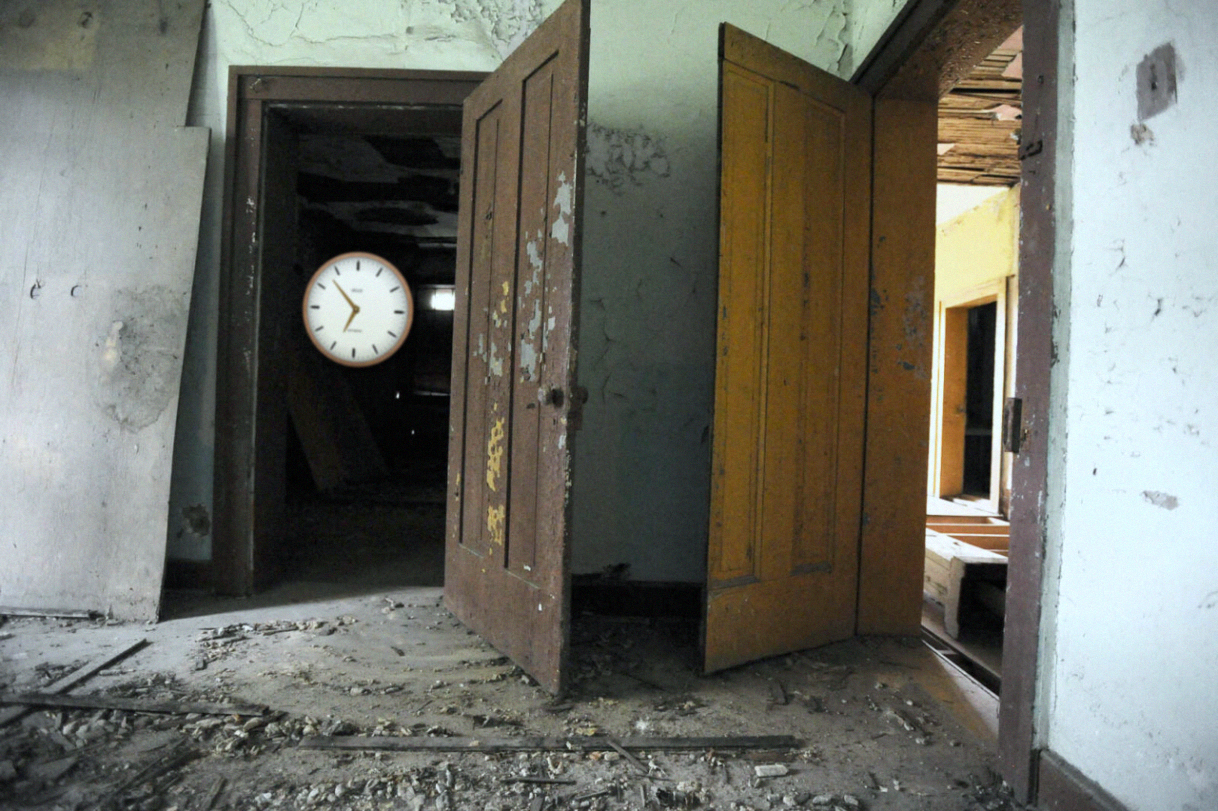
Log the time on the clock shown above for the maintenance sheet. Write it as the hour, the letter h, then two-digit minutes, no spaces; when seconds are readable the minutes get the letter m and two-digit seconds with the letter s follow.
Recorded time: 6h53
